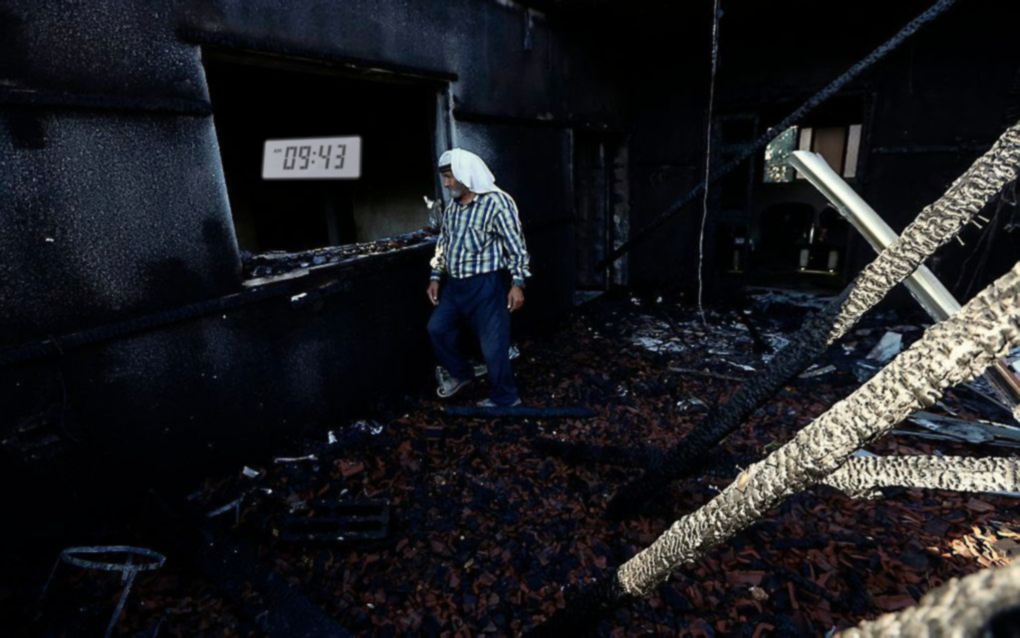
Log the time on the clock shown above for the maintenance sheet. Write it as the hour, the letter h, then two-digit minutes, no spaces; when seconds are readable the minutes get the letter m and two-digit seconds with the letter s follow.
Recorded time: 9h43
